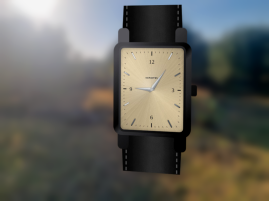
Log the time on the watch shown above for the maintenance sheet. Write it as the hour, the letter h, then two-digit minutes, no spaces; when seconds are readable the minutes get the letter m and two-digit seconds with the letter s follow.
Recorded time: 9h06
